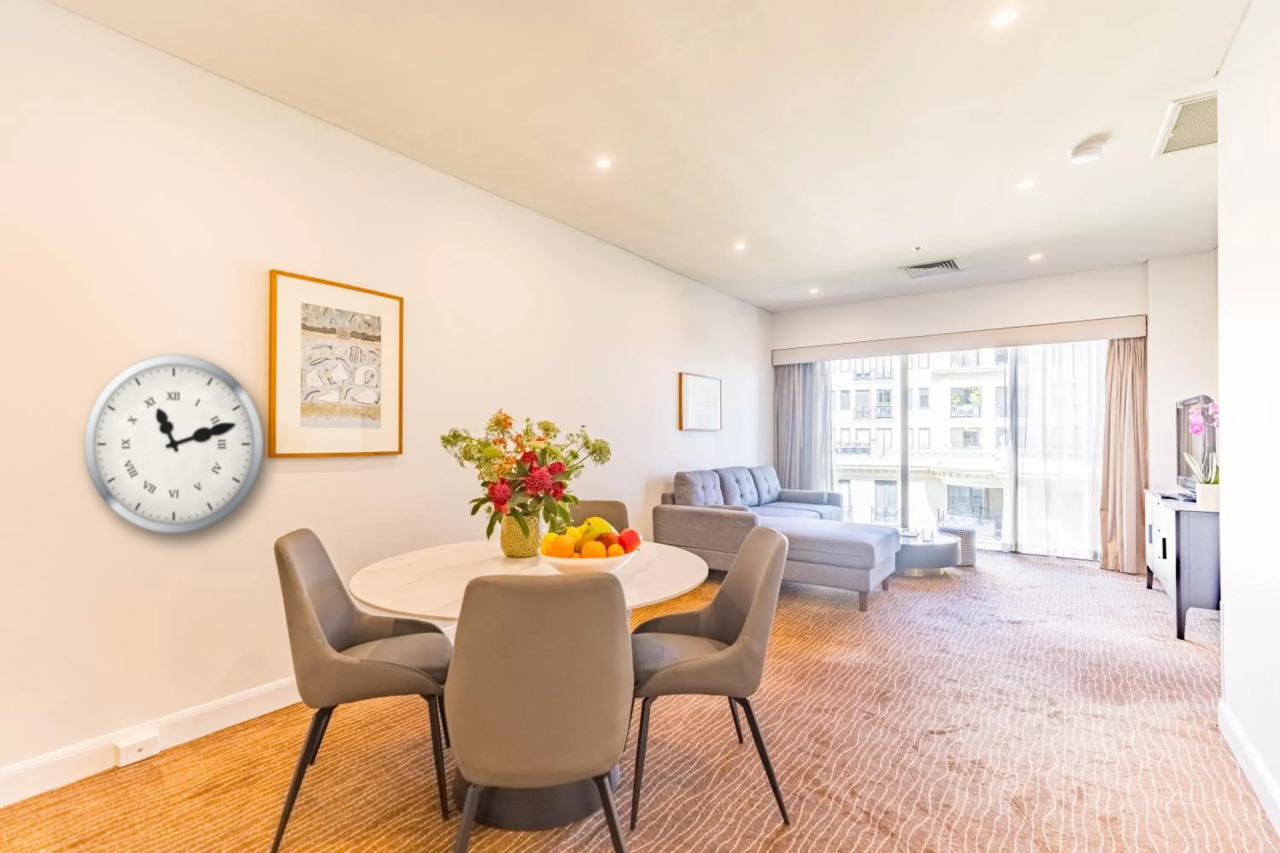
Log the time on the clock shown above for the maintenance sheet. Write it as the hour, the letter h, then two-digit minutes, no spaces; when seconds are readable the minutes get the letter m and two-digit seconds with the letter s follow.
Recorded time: 11h12
